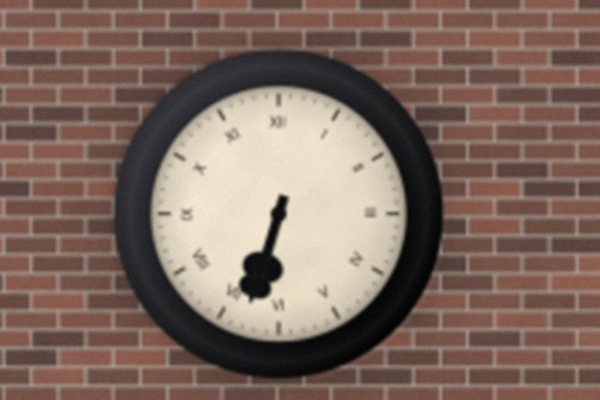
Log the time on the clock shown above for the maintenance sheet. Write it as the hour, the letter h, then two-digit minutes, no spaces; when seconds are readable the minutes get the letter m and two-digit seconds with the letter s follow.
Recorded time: 6h33
